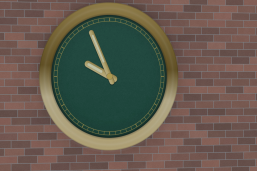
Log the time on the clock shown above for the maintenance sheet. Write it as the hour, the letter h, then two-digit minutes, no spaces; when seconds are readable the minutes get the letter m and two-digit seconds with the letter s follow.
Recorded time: 9h56
